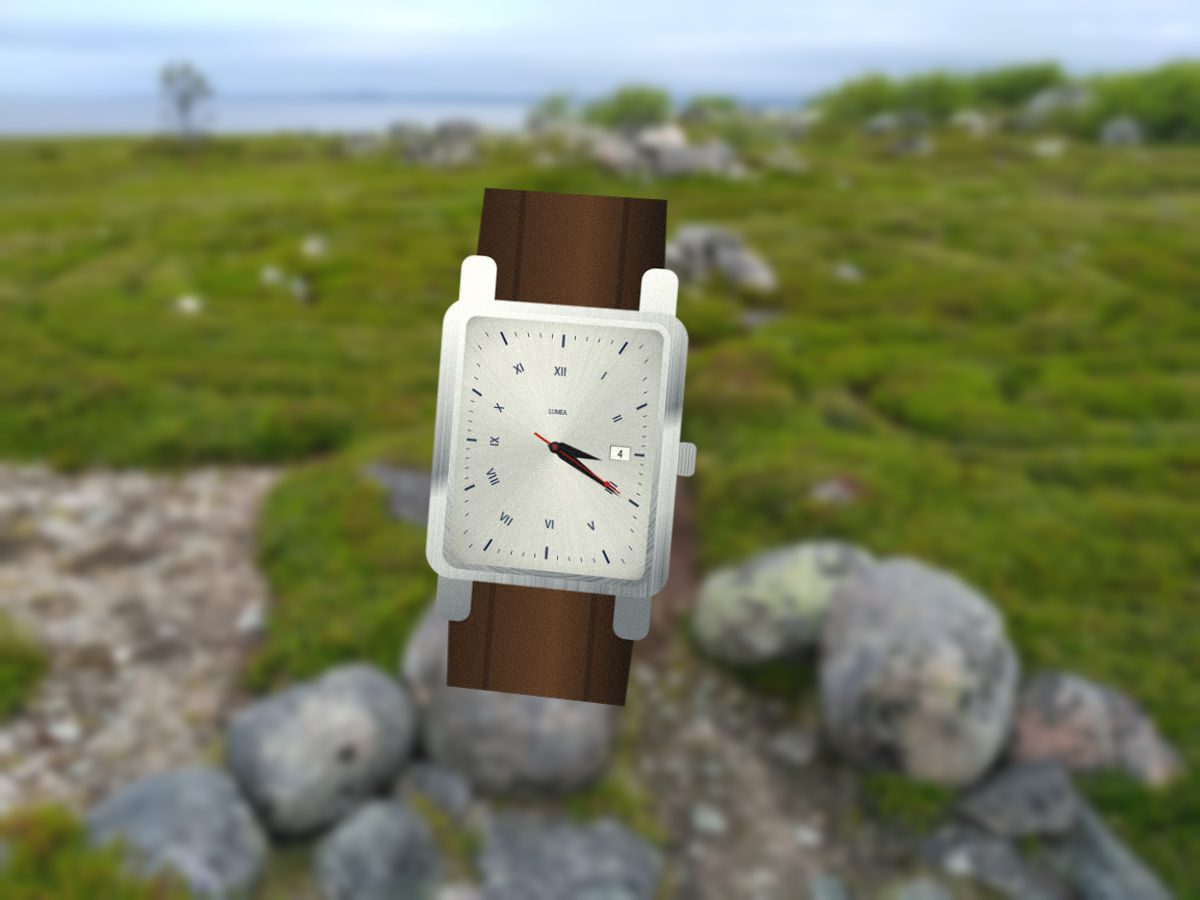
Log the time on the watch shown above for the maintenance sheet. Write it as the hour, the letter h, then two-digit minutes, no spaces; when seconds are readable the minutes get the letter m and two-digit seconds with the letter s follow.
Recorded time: 3h20m20s
